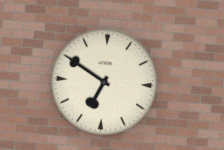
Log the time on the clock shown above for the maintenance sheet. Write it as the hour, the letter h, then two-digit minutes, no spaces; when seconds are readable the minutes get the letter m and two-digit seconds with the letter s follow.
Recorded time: 6h50
